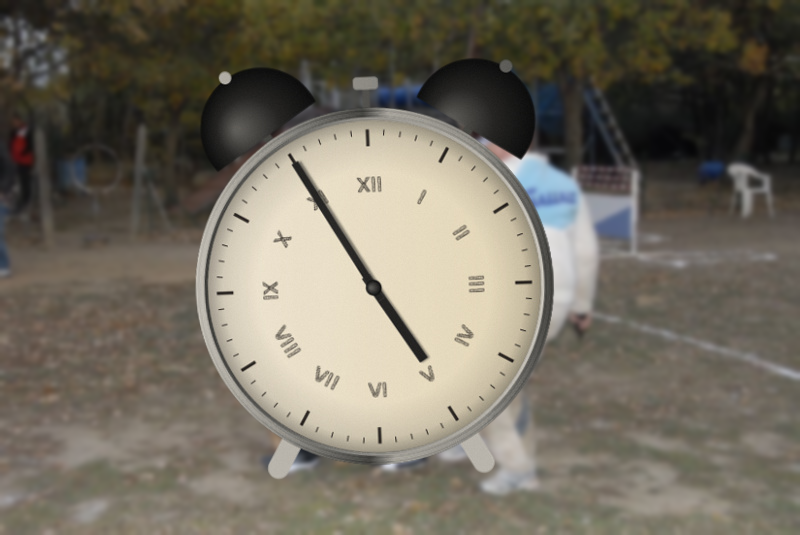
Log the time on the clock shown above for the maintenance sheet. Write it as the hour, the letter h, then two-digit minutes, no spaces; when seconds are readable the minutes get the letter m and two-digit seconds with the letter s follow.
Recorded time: 4h55
